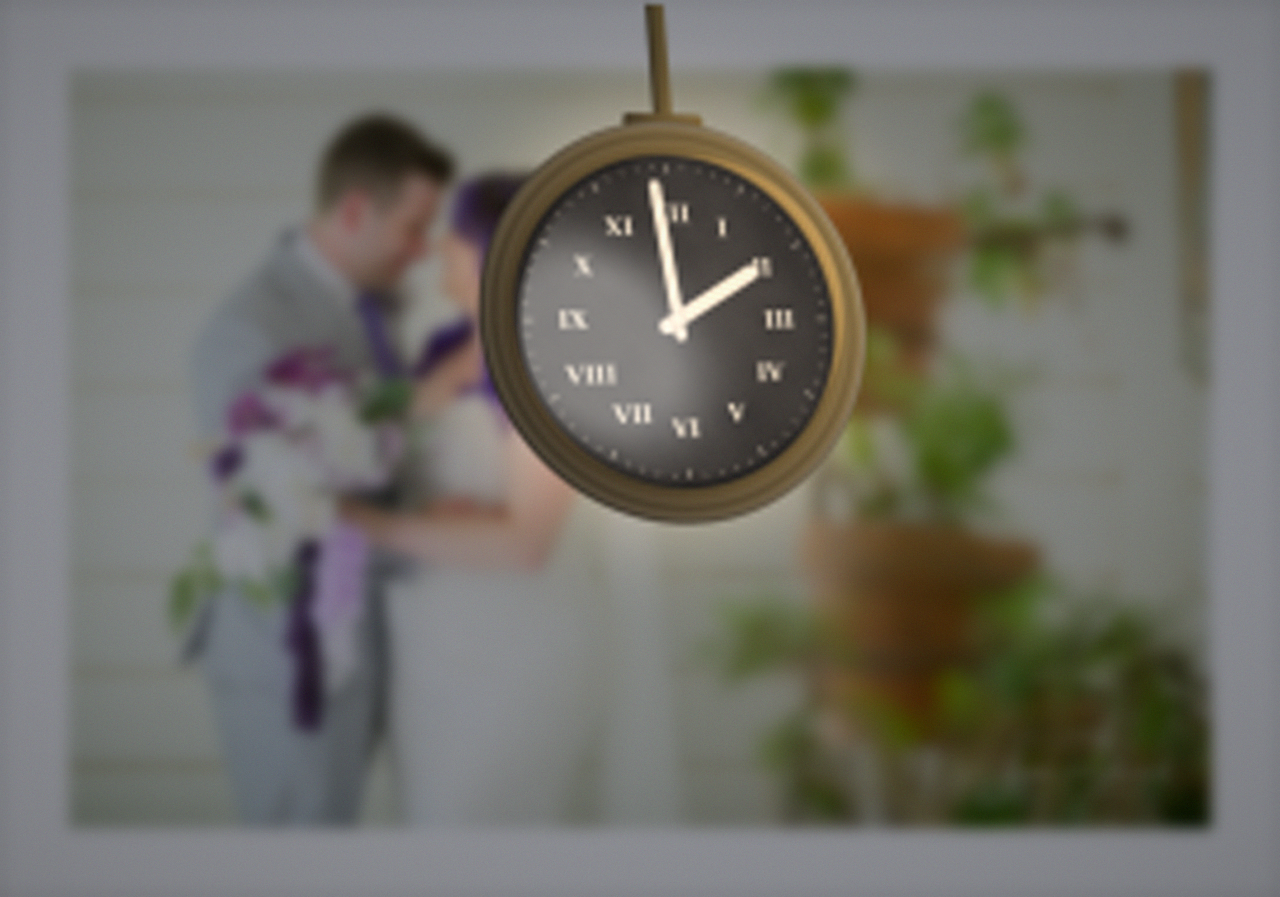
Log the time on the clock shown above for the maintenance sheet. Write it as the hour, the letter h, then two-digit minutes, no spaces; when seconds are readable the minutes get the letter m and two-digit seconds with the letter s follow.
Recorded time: 1h59
